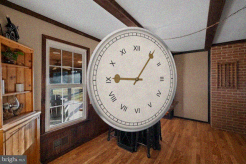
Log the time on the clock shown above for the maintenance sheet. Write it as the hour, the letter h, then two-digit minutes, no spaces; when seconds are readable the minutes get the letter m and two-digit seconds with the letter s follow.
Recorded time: 9h06
